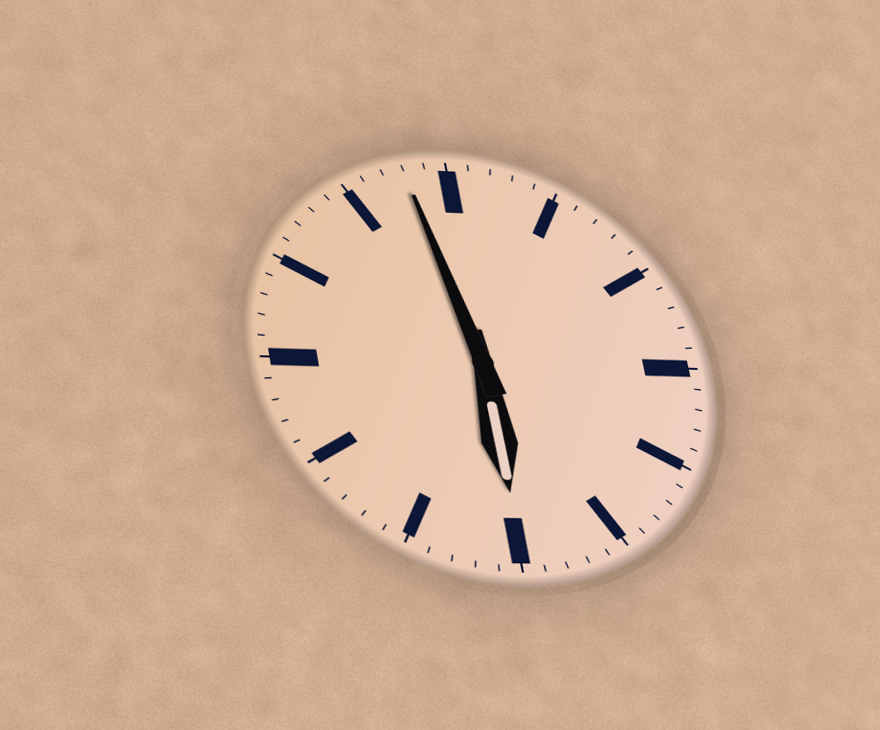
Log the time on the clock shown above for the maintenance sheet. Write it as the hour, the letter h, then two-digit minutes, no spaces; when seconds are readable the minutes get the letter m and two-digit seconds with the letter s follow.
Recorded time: 5h58
